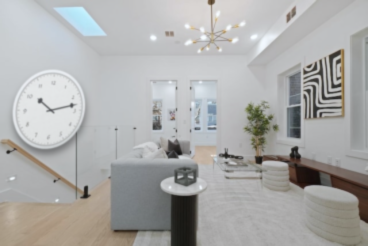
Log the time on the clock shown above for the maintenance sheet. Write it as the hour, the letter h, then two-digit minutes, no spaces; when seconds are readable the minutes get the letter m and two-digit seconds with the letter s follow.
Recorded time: 10h13
